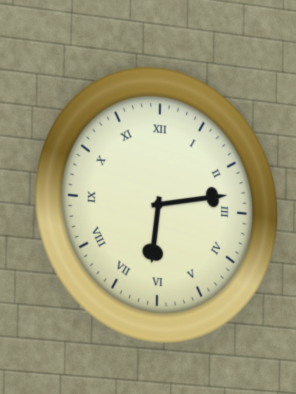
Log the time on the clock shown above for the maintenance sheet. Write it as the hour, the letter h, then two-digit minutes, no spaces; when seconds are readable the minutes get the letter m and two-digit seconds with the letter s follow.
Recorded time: 6h13
